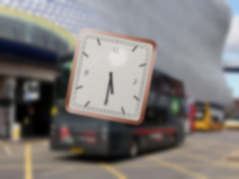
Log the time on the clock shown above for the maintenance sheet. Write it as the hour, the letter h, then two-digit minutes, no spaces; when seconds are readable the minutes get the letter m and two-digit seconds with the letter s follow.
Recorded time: 5h30
